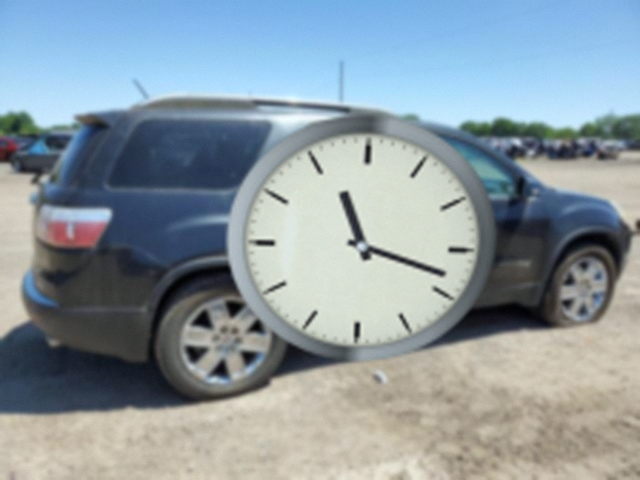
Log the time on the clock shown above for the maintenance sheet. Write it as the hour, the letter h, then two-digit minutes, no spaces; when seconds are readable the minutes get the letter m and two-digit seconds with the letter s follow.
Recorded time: 11h18
